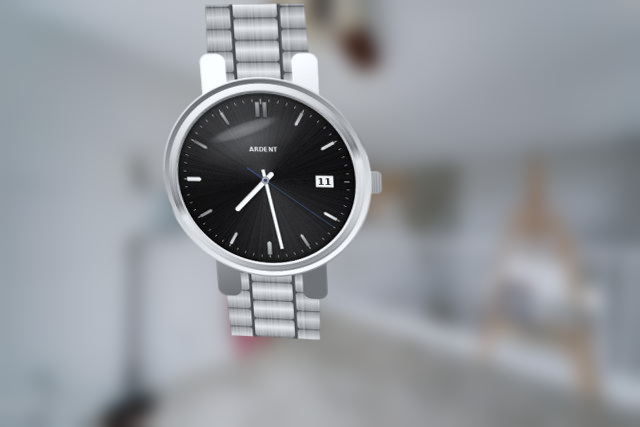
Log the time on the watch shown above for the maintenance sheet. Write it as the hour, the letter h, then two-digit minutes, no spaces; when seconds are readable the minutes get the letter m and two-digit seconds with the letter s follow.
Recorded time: 7h28m21s
